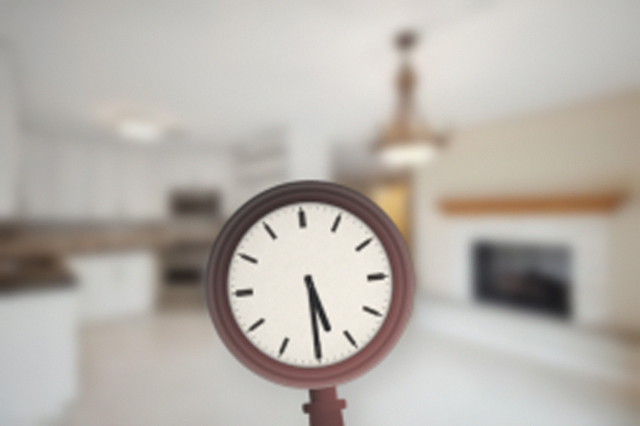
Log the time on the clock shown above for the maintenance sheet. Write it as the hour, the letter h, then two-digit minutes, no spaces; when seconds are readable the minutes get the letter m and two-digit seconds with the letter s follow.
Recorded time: 5h30
